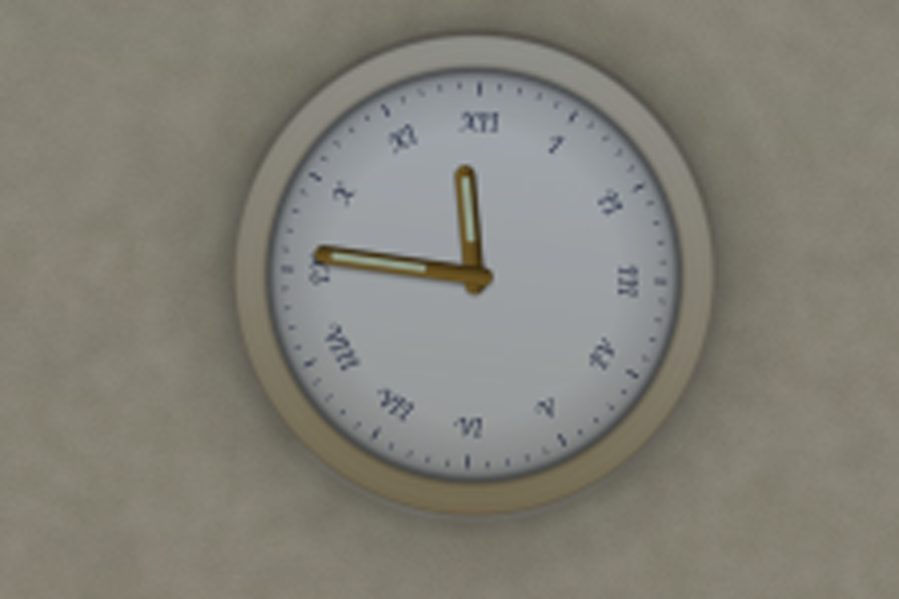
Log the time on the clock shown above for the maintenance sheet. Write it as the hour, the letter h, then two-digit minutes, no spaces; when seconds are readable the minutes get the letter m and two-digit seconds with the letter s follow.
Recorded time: 11h46
